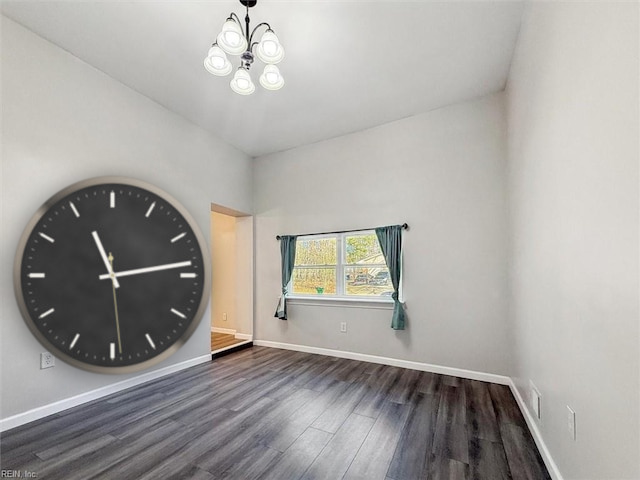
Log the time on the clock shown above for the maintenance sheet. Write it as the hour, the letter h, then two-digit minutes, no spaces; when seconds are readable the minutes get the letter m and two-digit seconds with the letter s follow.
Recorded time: 11h13m29s
